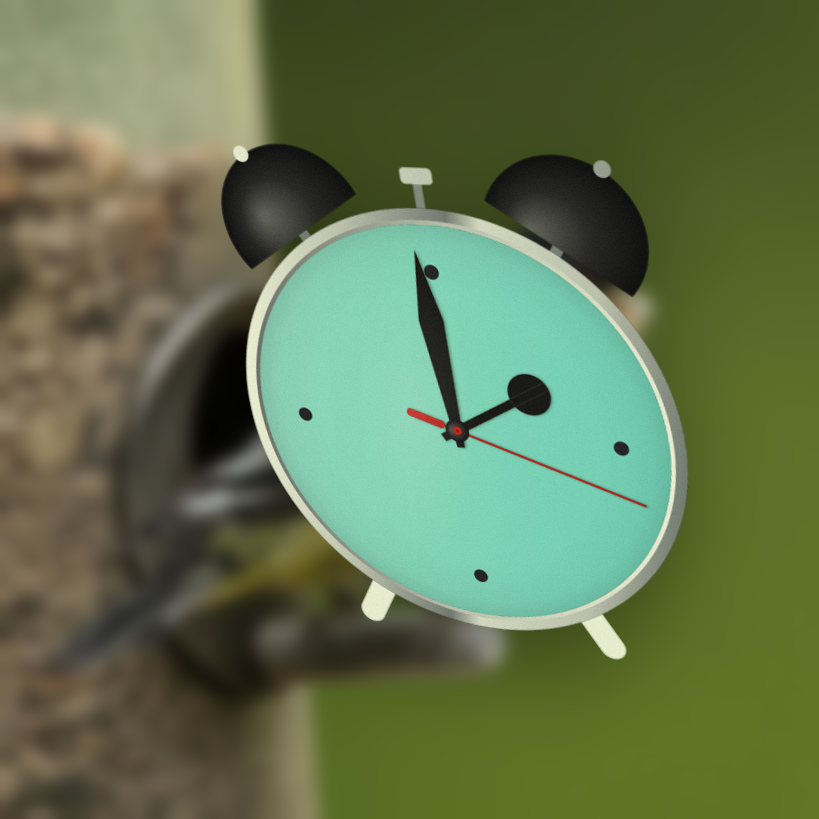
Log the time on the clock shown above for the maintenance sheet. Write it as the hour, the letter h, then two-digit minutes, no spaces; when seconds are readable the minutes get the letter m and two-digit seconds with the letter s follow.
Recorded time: 1h59m18s
